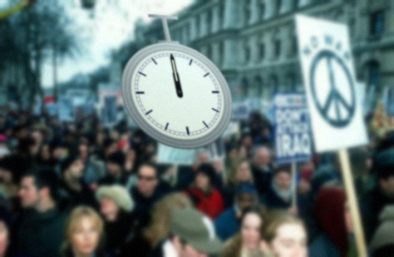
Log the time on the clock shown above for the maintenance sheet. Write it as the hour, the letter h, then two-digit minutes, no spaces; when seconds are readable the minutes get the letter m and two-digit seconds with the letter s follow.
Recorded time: 12h00
